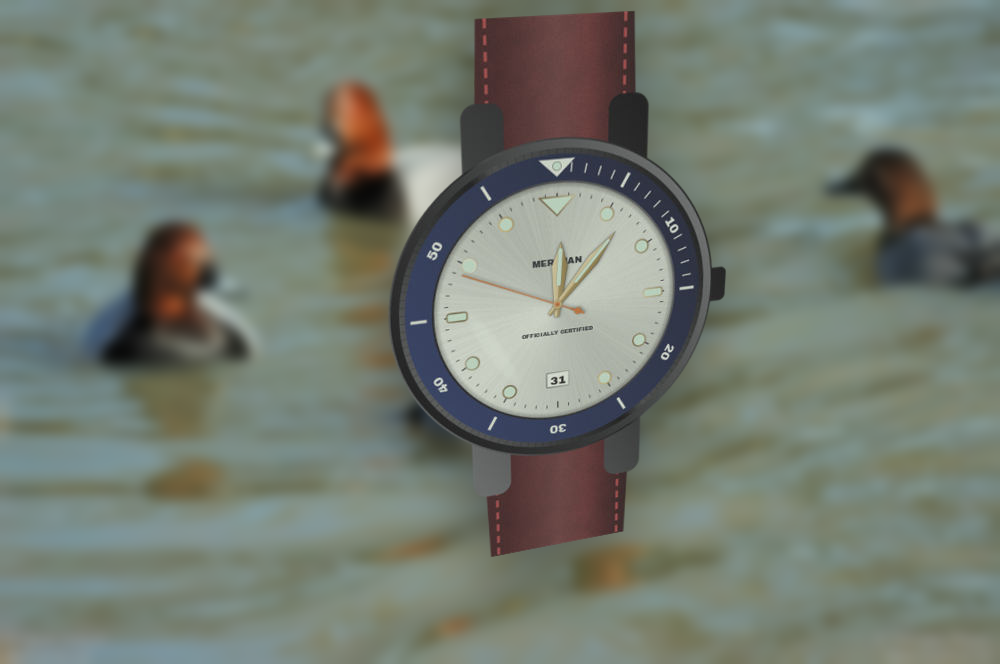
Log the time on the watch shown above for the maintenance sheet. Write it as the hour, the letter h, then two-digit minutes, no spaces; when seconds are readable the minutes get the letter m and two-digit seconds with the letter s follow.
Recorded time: 12h06m49s
